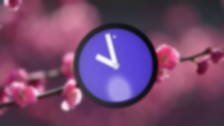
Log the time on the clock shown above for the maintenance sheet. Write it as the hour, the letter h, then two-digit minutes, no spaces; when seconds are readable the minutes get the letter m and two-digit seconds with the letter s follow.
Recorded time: 9h58
